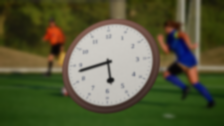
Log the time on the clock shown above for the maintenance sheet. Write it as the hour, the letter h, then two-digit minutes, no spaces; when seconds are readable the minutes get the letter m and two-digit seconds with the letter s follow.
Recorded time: 5h43
